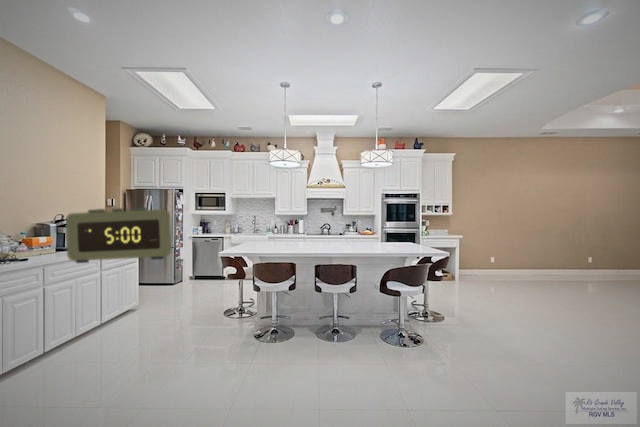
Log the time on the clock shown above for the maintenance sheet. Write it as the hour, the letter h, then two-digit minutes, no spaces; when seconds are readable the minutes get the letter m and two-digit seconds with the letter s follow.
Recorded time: 5h00
